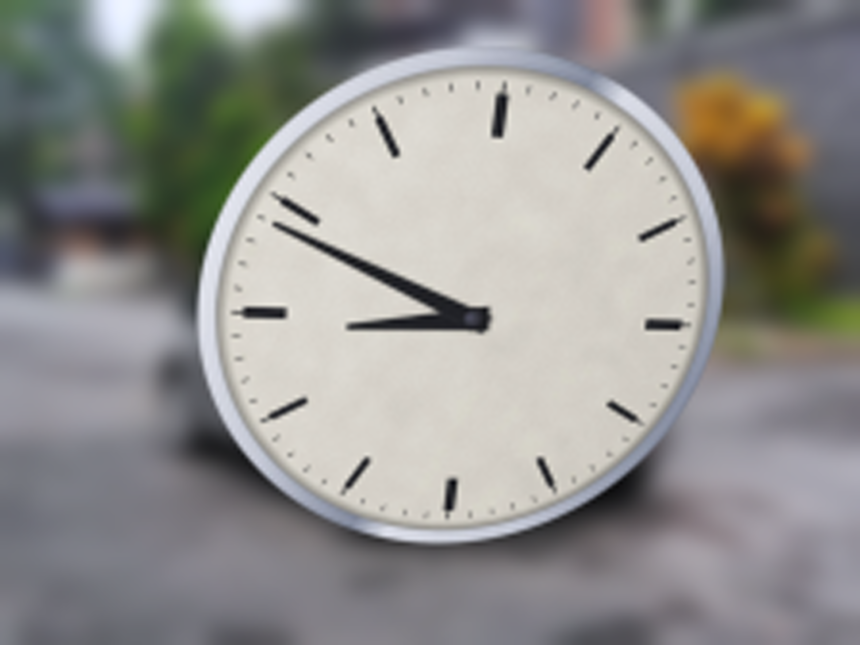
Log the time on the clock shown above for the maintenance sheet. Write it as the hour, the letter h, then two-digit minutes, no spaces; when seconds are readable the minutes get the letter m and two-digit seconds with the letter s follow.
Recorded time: 8h49
